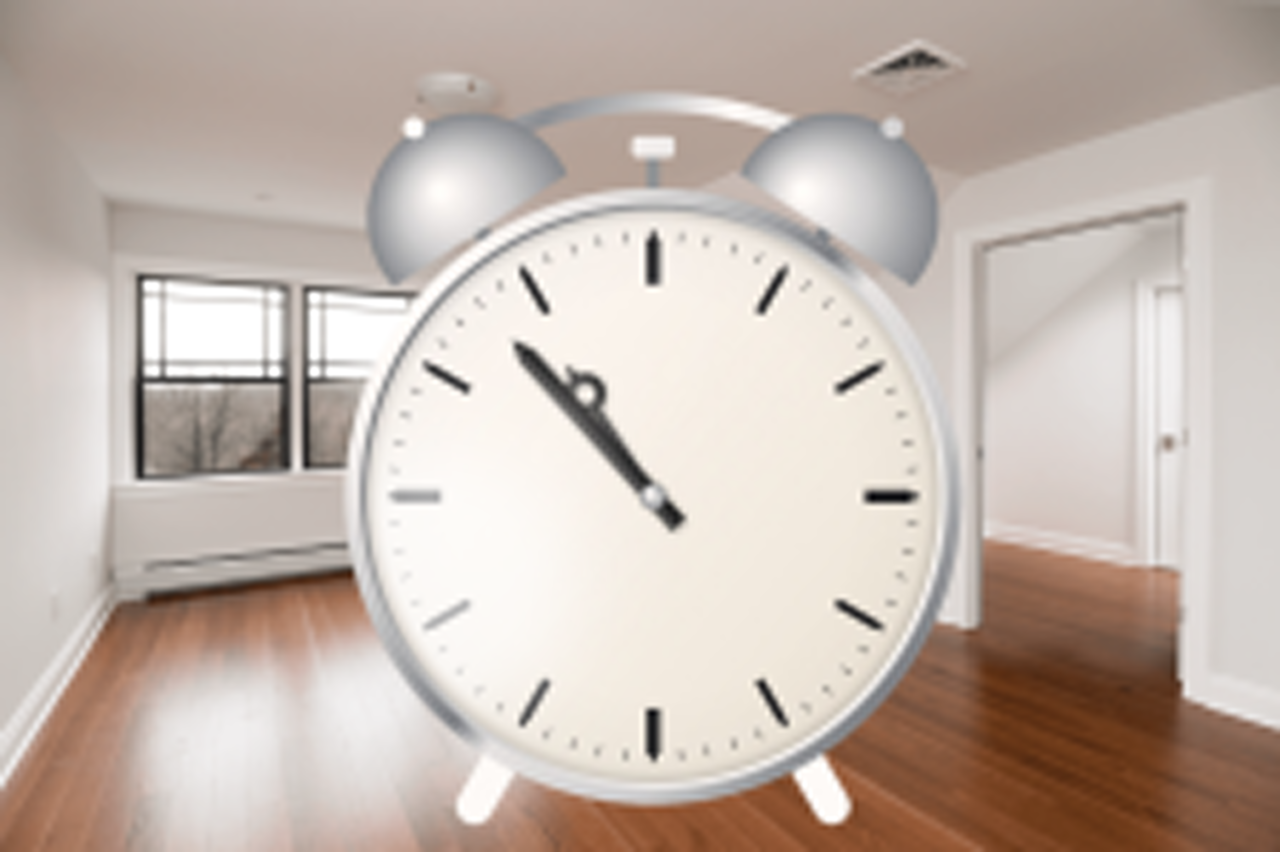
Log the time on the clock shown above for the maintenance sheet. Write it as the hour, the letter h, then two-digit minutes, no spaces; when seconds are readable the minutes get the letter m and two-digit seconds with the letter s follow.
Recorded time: 10h53
